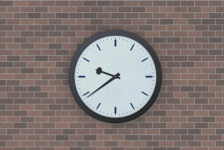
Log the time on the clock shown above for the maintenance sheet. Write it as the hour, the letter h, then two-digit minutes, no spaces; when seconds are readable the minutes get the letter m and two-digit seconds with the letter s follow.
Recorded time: 9h39
